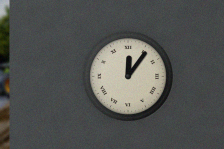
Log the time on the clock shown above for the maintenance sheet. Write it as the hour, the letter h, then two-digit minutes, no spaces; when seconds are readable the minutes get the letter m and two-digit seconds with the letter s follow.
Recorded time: 12h06
